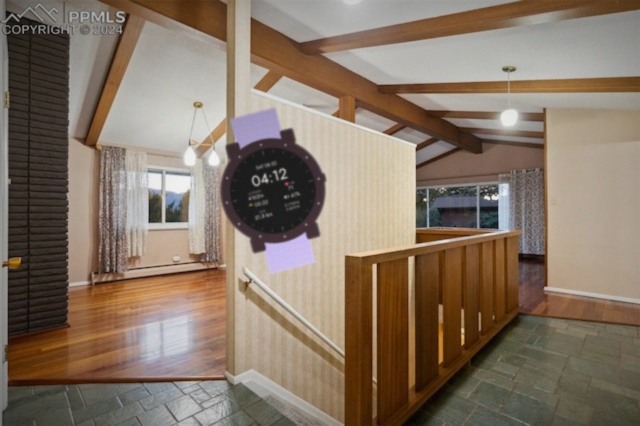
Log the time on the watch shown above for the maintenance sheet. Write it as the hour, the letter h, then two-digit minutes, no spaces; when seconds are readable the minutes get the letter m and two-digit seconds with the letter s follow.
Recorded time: 4h12
